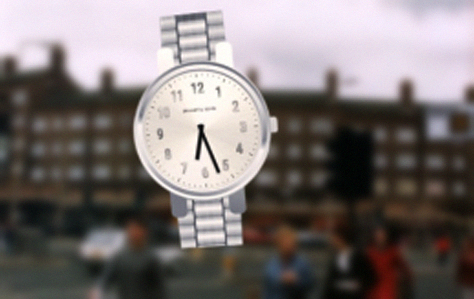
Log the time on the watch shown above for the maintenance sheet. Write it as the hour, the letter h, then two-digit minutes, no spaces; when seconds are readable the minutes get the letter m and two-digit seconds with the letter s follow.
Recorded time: 6h27
